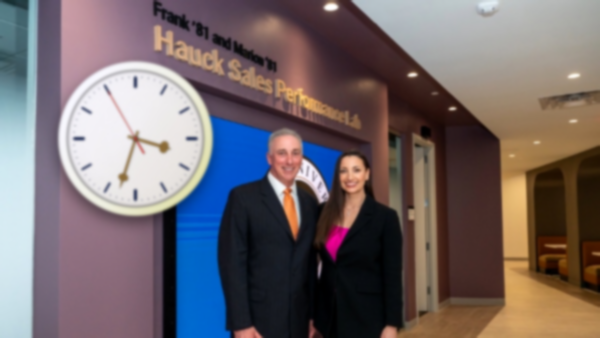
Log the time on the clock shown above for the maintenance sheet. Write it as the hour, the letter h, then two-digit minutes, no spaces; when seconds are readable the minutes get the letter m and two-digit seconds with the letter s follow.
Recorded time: 3h32m55s
